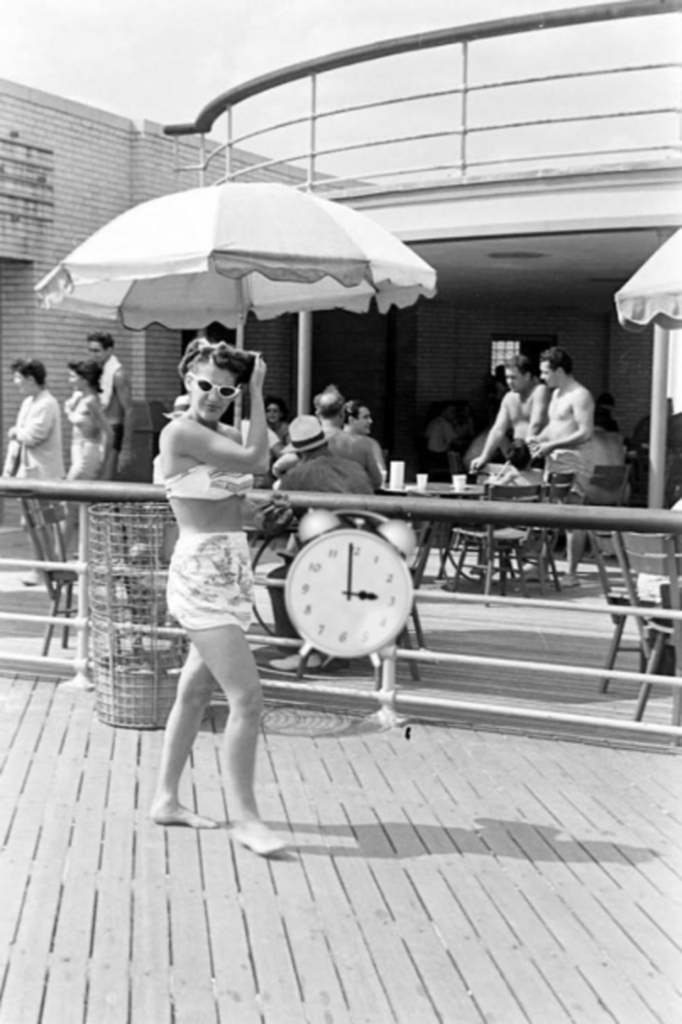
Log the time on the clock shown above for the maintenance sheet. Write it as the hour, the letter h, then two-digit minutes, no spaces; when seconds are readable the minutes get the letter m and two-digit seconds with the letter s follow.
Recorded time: 2h59
